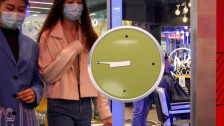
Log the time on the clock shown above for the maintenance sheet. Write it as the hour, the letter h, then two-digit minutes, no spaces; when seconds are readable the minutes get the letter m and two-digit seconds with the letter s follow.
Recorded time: 8h45
